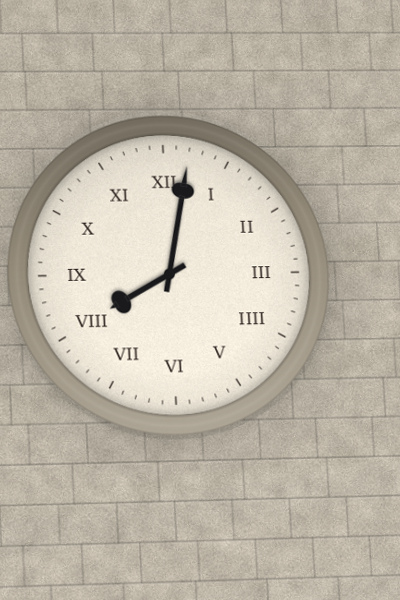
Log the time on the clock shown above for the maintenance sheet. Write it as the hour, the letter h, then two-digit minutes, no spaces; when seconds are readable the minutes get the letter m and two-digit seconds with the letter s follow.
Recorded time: 8h02
